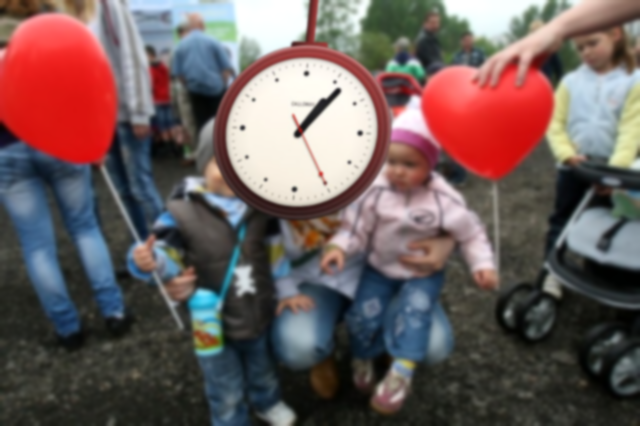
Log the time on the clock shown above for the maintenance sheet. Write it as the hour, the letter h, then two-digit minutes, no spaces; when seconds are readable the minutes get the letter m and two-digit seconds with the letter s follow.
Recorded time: 1h06m25s
